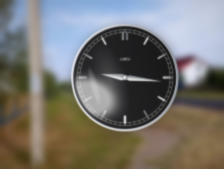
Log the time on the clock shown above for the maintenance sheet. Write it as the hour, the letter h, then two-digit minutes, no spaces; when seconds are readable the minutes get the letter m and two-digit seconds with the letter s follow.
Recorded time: 9h16
